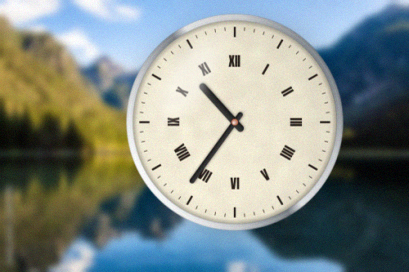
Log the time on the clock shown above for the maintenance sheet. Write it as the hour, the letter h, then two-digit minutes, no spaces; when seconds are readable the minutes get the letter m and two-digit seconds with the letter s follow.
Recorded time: 10h36
